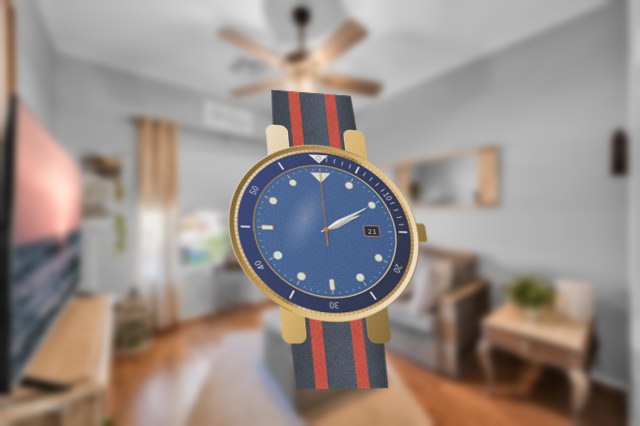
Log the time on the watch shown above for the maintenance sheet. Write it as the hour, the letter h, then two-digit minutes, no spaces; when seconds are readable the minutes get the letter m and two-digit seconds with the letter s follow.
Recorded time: 2h10m00s
